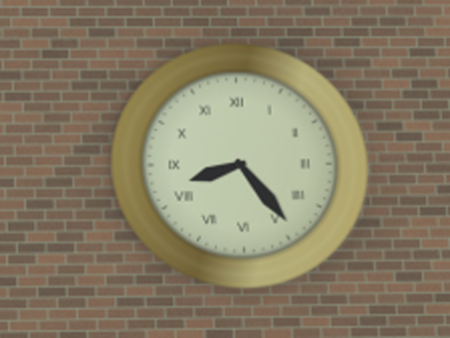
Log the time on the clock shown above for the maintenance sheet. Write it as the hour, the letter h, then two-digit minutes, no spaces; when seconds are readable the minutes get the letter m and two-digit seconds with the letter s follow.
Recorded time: 8h24
